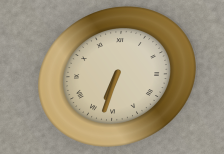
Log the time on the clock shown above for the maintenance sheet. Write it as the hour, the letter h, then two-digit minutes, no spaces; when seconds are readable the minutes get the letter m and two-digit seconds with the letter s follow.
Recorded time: 6h32
